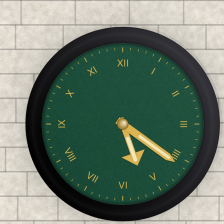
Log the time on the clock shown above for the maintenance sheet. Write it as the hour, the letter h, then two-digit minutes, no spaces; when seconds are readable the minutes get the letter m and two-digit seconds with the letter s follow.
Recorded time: 5h21
